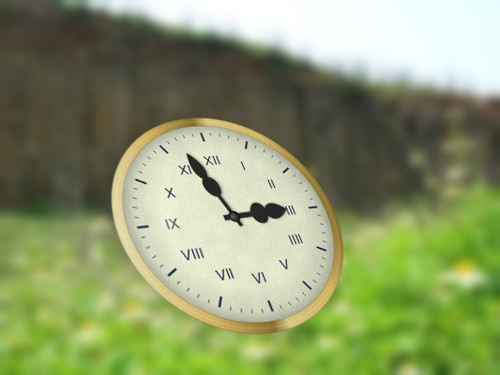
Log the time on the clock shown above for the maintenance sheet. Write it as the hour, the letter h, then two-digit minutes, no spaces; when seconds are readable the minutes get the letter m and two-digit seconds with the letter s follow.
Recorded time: 2h57
